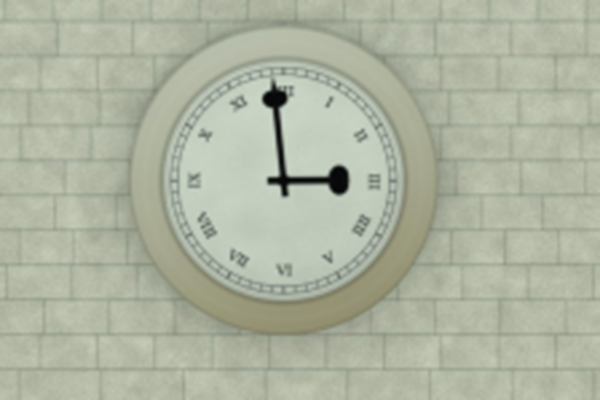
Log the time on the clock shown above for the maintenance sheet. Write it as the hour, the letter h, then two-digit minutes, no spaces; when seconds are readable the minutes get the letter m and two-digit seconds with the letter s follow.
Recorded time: 2h59
